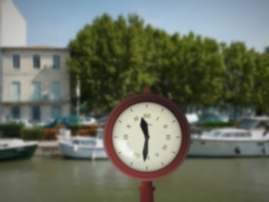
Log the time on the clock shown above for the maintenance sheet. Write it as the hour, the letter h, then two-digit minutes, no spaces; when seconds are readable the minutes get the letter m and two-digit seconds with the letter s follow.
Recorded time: 11h31
